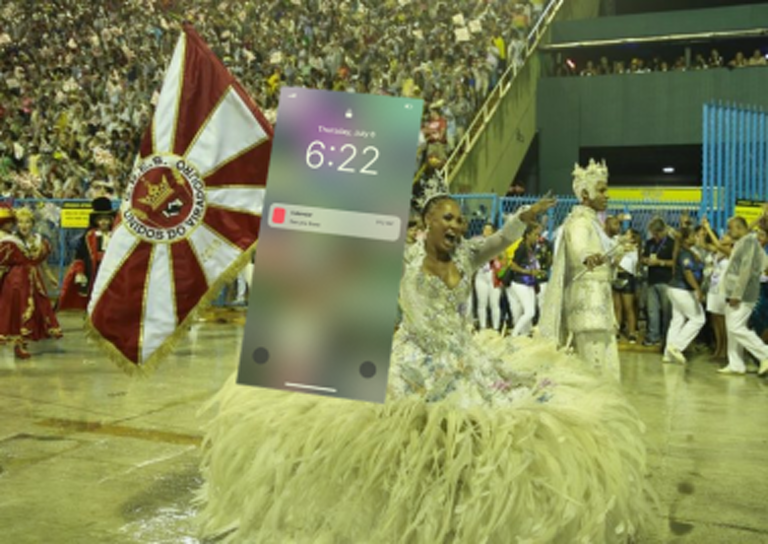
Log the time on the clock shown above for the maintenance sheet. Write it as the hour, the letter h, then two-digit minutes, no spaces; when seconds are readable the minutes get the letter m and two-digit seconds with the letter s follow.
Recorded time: 6h22
